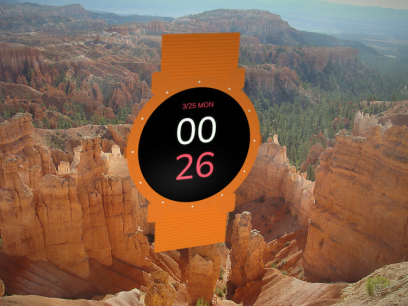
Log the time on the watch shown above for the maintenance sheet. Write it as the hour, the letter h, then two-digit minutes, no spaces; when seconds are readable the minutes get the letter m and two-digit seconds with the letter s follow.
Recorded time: 0h26
